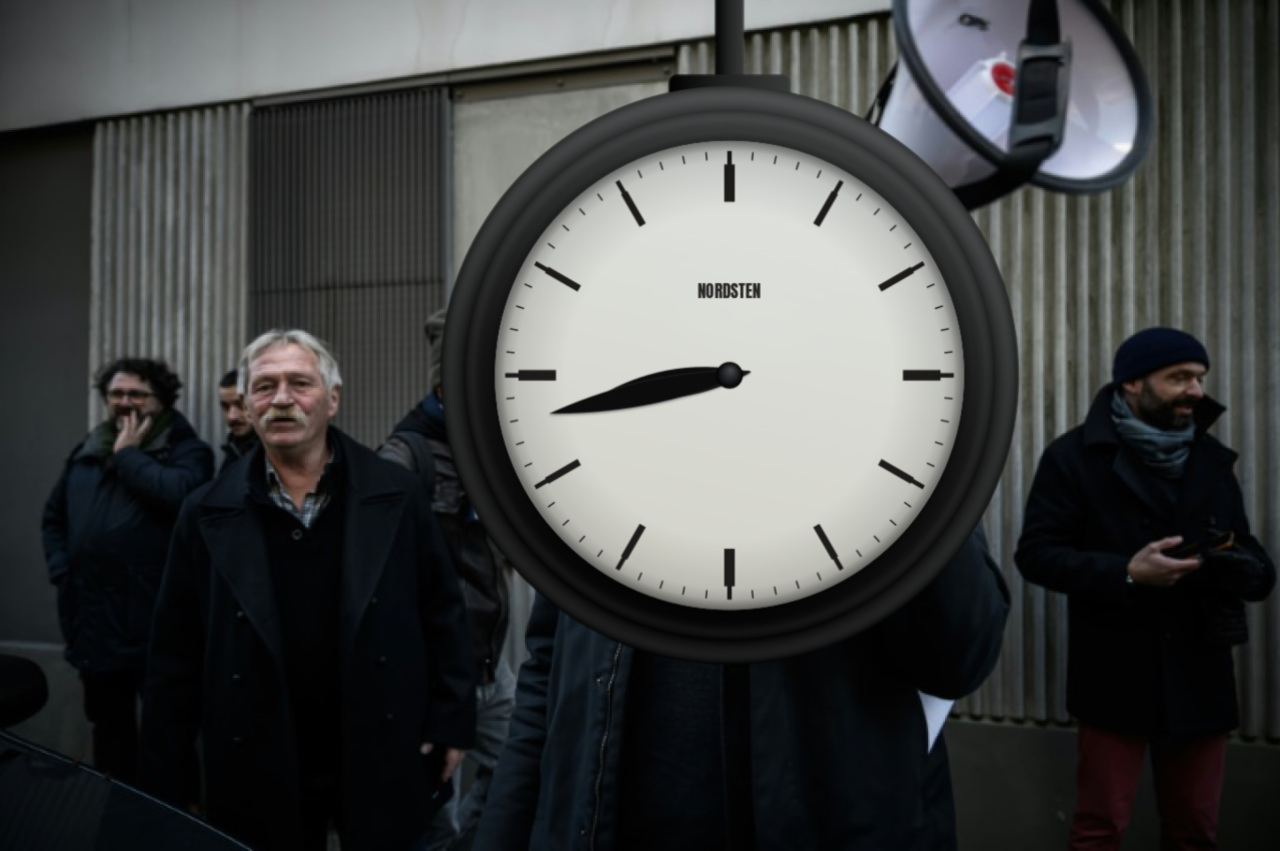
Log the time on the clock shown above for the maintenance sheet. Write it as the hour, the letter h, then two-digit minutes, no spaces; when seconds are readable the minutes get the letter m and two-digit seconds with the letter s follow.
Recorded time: 8h43
